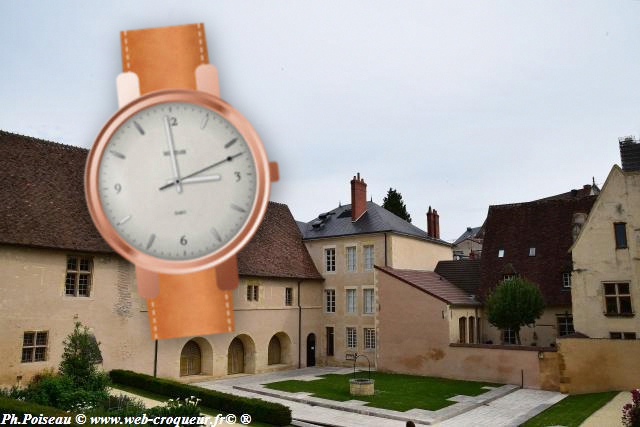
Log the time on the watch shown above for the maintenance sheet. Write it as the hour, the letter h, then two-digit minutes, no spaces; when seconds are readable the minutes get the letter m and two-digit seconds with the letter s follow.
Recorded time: 2h59m12s
